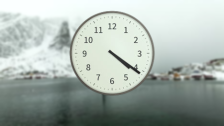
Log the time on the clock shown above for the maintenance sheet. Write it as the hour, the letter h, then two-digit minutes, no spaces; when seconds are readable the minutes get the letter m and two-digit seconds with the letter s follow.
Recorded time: 4h21
